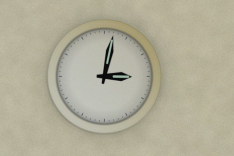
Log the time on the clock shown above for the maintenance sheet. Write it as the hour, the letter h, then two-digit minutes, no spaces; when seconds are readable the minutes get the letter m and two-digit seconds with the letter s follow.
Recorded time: 3h02
